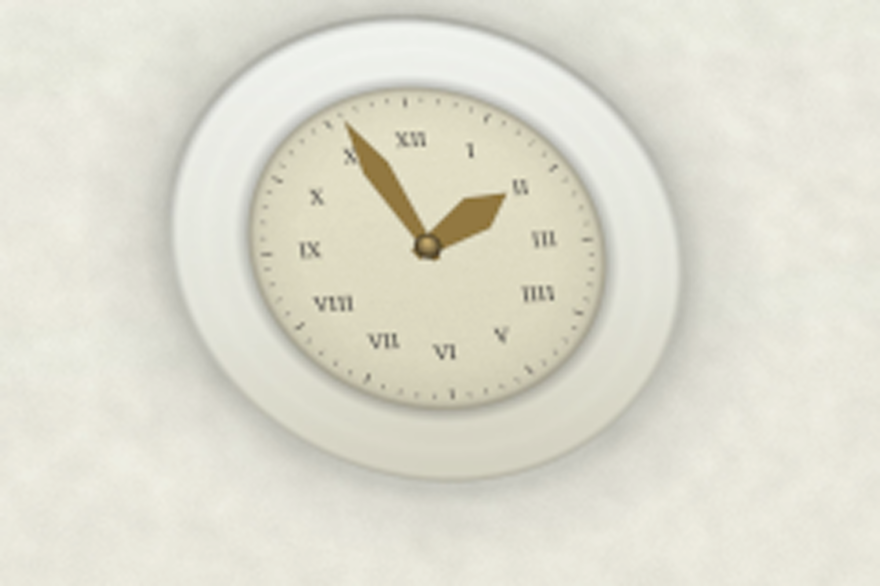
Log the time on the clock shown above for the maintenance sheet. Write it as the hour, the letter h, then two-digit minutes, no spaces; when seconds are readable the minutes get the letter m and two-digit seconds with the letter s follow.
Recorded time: 1h56
